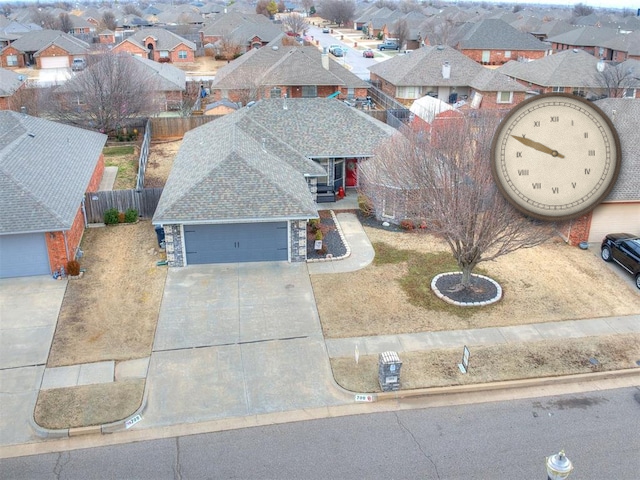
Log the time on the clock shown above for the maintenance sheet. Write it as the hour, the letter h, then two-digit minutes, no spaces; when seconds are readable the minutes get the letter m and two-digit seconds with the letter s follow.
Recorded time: 9h49
